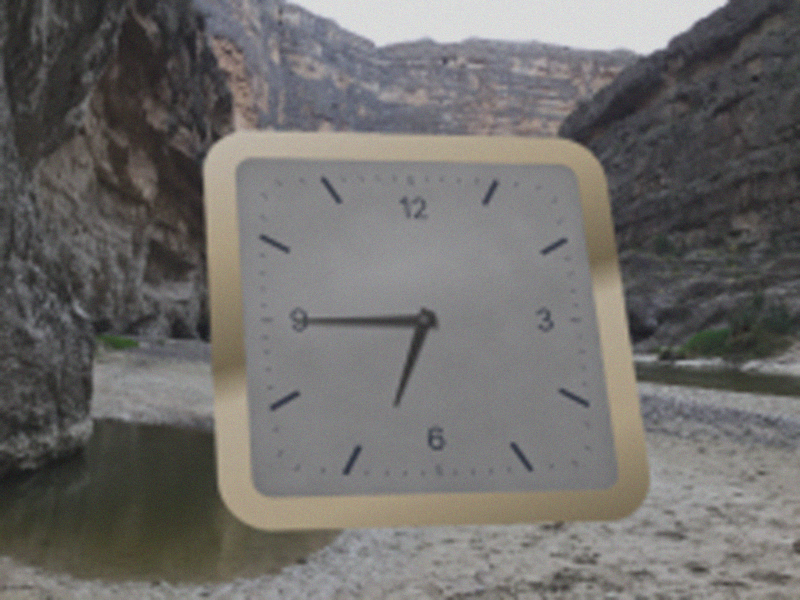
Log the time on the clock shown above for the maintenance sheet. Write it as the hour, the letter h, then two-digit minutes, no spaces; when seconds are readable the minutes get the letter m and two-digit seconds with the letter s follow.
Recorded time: 6h45
